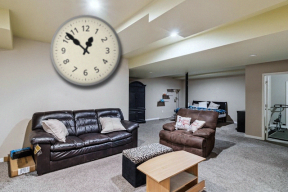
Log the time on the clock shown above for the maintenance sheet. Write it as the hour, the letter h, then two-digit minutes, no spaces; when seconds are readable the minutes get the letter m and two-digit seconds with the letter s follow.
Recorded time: 12h52
